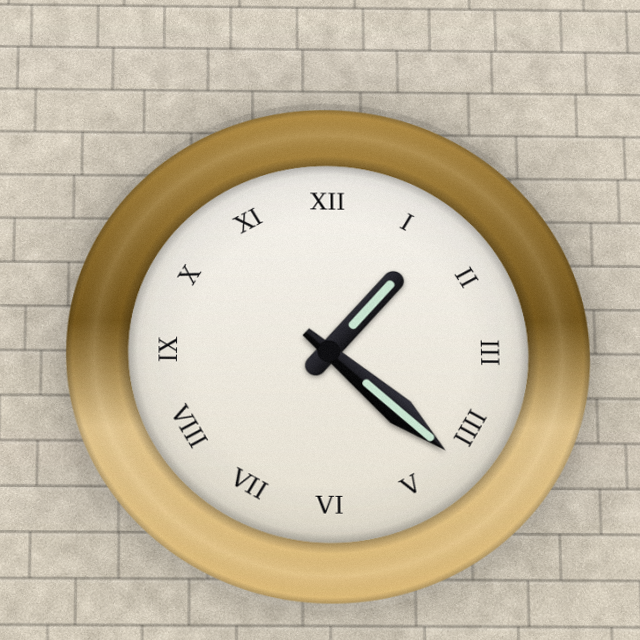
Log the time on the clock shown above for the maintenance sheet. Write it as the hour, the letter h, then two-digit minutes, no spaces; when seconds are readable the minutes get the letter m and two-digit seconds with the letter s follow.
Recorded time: 1h22
